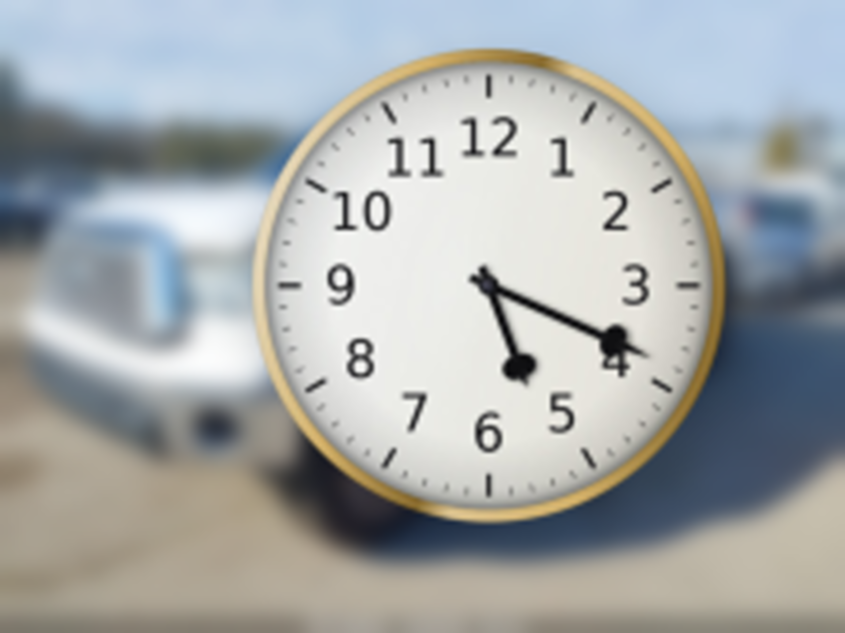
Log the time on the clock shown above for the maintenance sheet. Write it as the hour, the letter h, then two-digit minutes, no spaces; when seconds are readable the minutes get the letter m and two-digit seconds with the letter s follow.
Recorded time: 5h19
